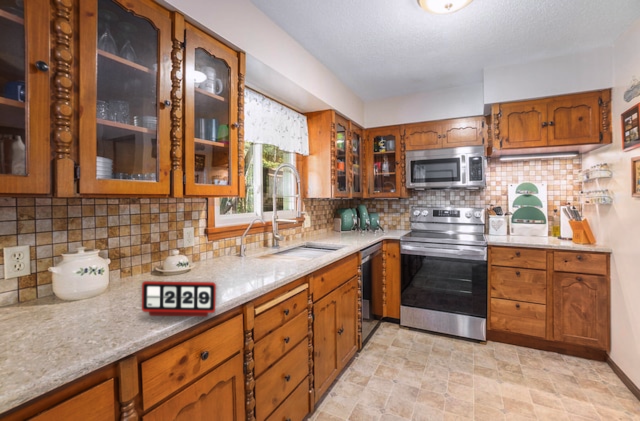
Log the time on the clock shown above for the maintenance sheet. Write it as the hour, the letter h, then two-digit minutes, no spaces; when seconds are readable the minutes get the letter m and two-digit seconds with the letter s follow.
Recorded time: 2h29
